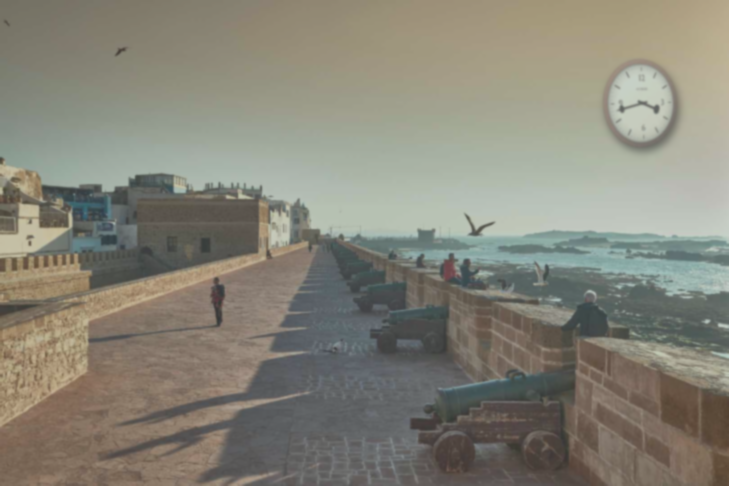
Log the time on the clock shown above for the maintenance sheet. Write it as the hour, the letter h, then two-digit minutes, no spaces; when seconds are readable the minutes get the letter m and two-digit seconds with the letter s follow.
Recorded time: 3h43
